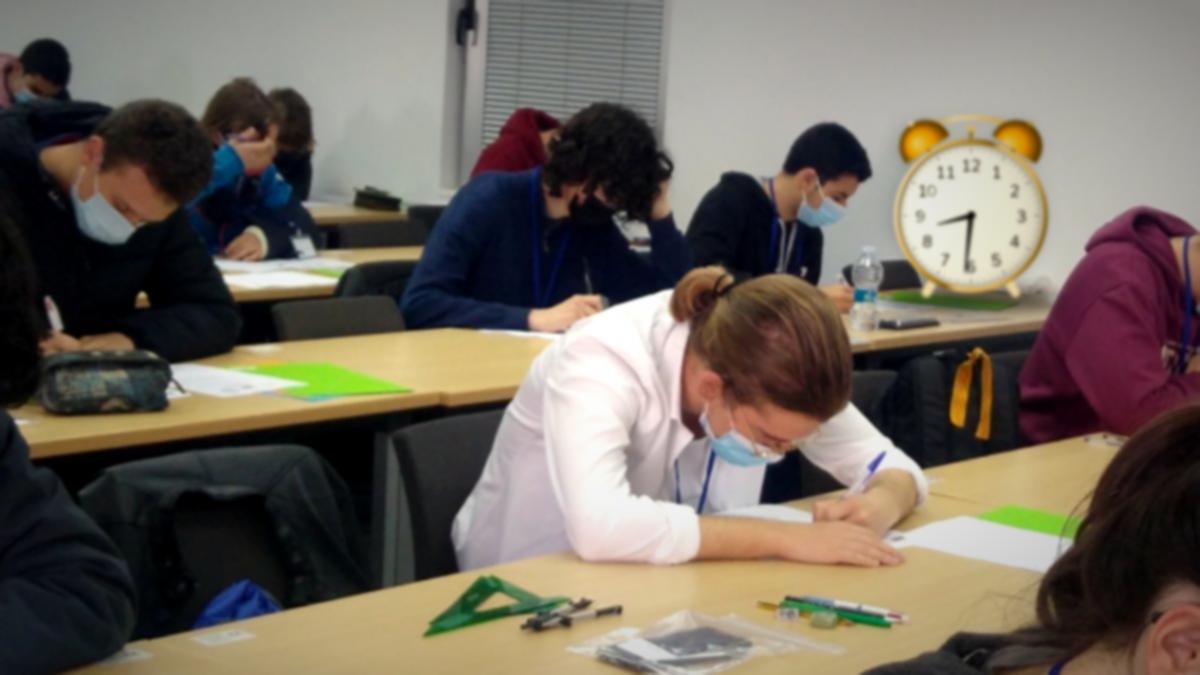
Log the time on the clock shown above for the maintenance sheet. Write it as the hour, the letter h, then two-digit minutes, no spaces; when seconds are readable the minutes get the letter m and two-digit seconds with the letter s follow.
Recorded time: 8h31
